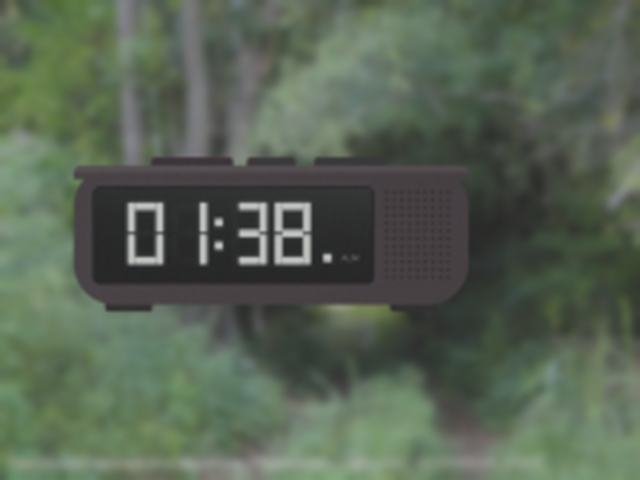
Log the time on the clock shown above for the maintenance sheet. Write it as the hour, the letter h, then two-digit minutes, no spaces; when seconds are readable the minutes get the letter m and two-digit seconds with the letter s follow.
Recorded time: 1h38
